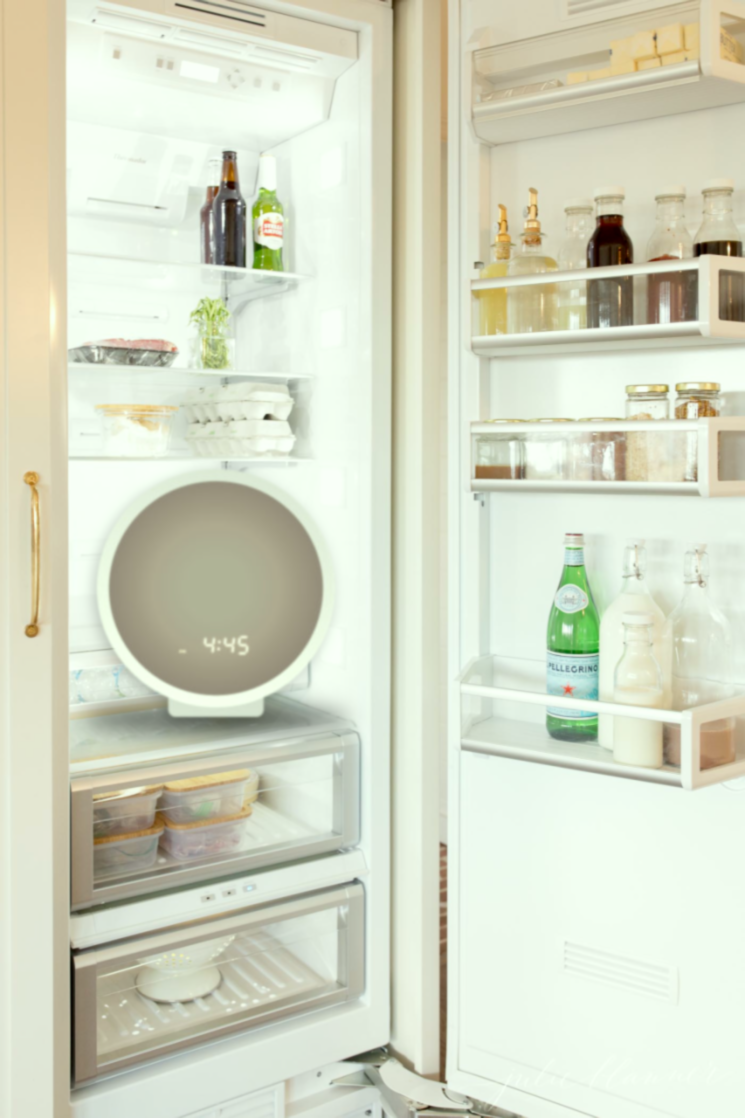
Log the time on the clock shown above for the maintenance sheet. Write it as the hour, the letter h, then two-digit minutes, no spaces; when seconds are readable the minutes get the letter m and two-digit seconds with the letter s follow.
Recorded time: 4h45
